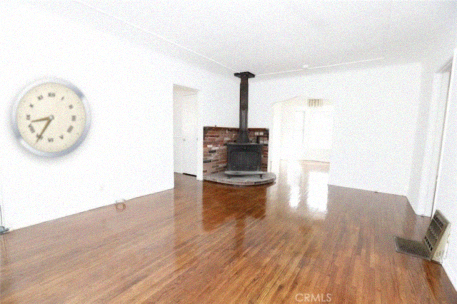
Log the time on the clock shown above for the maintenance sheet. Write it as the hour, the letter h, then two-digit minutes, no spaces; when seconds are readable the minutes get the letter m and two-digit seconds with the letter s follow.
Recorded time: 8h35
